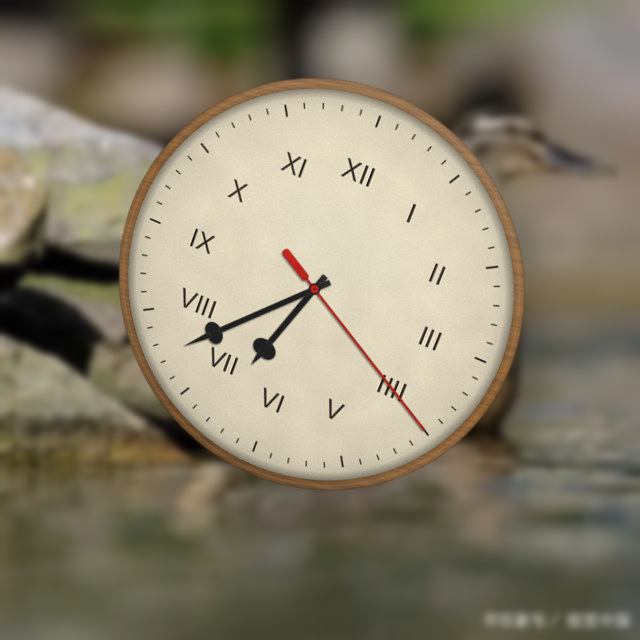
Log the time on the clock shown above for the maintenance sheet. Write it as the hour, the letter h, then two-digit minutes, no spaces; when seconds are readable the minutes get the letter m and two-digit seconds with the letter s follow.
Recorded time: 6h37m20s
